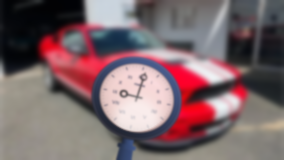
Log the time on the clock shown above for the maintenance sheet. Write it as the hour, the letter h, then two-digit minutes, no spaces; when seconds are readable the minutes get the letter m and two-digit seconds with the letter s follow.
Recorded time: 9h01
